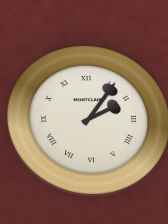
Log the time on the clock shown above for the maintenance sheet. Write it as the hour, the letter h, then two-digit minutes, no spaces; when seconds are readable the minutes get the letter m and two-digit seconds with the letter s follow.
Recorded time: 2h06
